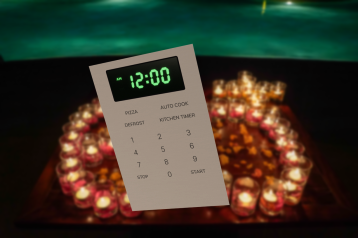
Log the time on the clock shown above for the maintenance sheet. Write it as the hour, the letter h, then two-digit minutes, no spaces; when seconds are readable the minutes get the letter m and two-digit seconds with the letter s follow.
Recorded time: 12h00
